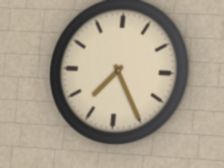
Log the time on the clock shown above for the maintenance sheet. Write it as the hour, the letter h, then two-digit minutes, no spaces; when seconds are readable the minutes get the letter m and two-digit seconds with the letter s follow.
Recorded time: 7h25
